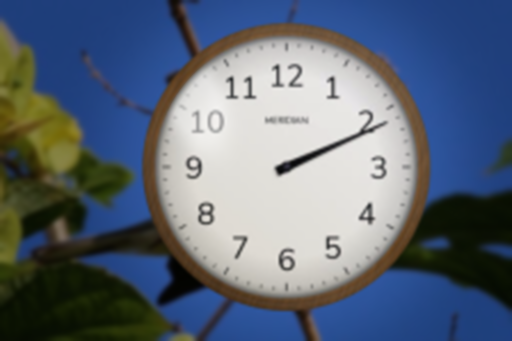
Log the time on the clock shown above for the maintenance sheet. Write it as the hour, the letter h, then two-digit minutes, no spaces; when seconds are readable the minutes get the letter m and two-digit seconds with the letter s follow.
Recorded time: 2h11
